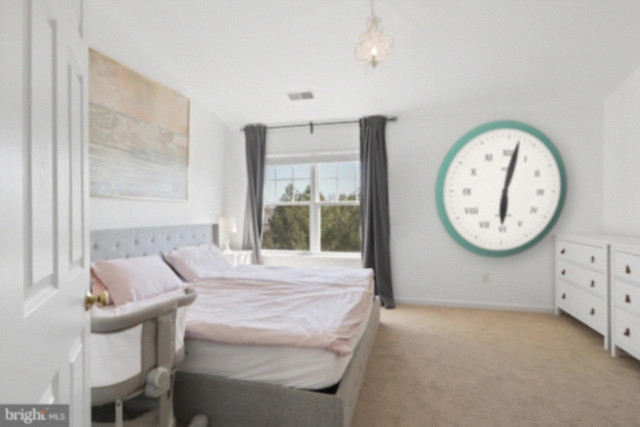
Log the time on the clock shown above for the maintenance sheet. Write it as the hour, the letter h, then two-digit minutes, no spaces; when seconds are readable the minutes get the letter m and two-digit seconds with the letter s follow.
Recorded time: 6h02
